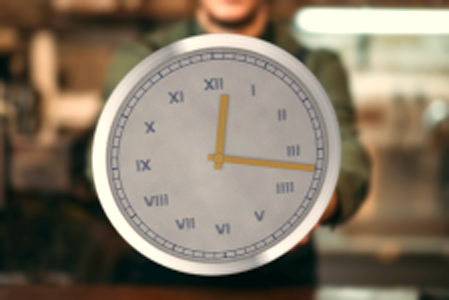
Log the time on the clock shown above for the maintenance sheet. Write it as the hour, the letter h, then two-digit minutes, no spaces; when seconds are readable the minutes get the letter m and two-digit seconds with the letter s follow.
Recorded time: 12h17
